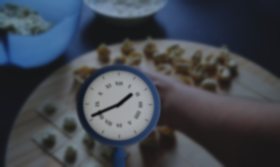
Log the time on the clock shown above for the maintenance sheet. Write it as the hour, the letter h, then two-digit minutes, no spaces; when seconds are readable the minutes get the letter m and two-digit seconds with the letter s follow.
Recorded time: 1h41
